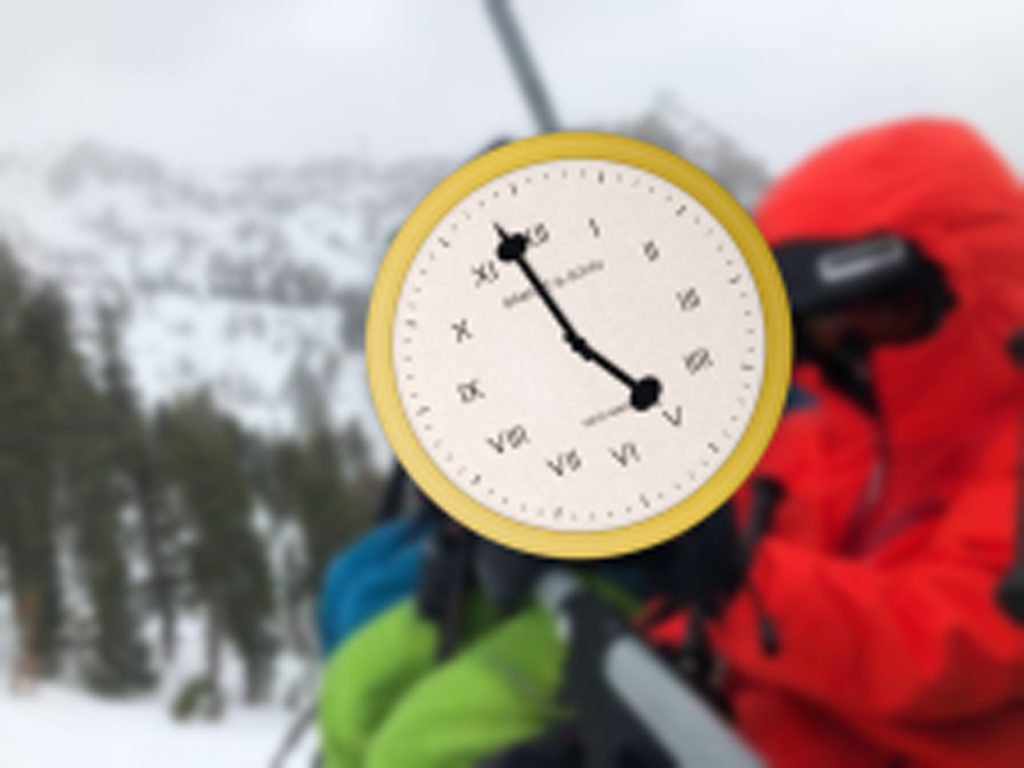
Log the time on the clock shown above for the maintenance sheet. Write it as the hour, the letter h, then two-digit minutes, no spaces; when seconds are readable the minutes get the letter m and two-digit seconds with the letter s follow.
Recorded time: 4h58
